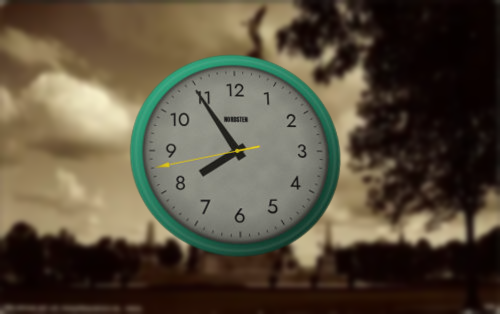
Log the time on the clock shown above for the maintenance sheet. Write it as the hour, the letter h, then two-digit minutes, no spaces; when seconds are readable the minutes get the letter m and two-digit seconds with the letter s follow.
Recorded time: 7h54m43s
